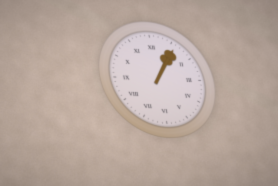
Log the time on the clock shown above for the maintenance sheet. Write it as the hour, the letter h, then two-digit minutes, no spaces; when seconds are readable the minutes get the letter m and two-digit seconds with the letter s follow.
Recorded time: 1h06
